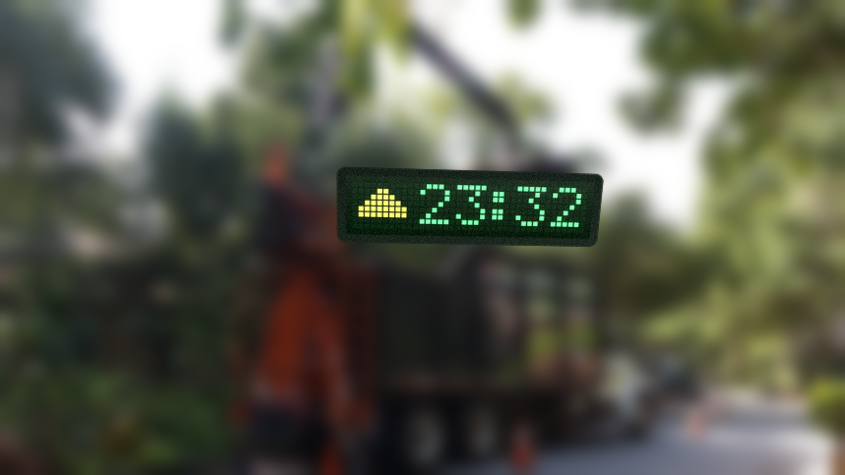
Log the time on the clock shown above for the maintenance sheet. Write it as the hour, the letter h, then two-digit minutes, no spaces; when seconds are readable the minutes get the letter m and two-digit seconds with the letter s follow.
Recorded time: 23h32
